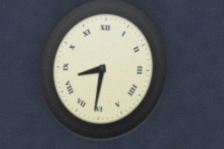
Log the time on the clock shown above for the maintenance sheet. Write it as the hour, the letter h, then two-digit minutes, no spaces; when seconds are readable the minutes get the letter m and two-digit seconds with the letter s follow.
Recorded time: 8h31
